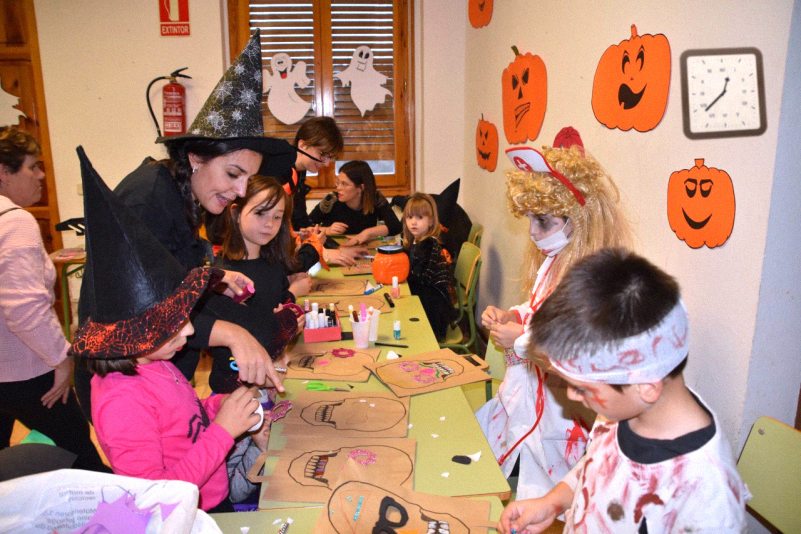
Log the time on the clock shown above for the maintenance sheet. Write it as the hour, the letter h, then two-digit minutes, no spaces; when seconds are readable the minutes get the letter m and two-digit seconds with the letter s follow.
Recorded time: 12h38
